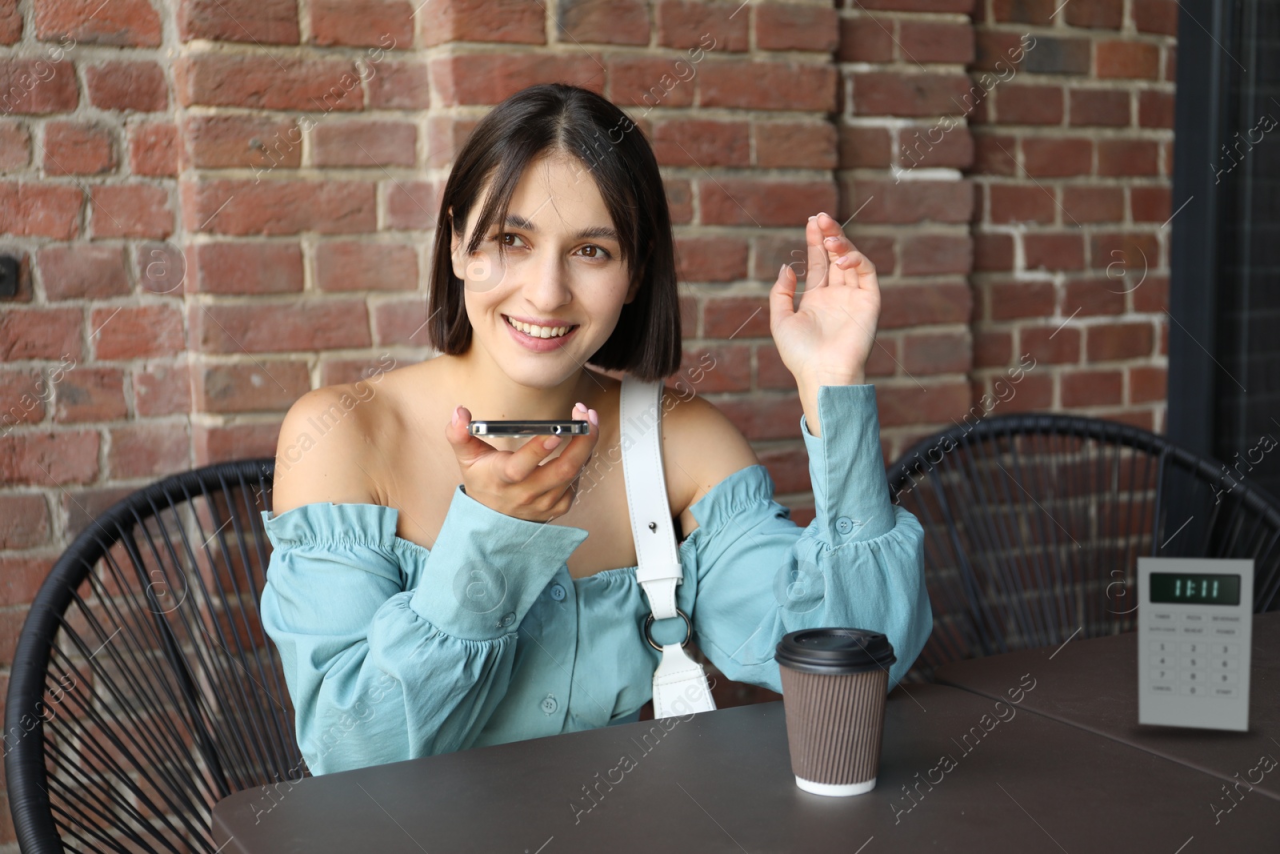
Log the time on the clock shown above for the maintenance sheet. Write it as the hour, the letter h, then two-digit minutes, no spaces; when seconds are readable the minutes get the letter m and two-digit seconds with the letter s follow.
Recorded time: 11h11
